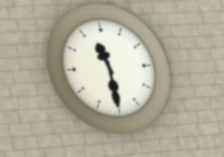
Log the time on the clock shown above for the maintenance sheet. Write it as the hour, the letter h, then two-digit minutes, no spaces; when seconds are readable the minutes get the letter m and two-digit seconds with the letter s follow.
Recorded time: 11h30
